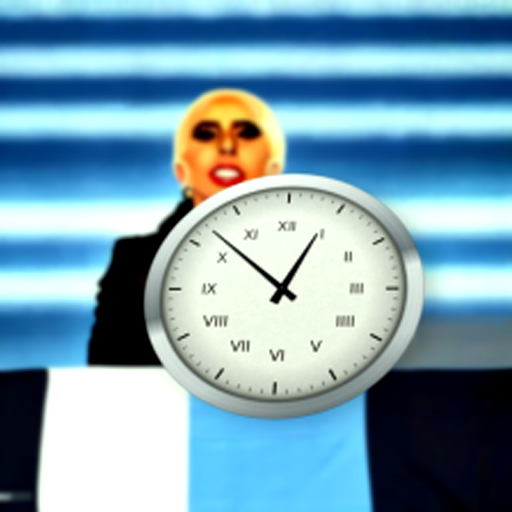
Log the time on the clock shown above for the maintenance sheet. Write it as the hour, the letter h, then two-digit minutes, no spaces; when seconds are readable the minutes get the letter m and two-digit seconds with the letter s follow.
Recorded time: 12h52
